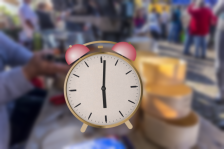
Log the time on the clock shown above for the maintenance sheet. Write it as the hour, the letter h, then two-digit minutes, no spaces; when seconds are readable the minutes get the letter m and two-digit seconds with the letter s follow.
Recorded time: 6h01
